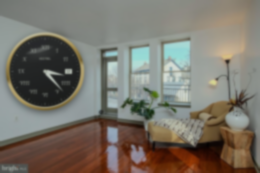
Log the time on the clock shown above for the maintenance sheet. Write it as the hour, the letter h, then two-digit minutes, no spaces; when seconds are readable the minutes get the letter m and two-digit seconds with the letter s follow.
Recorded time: 3h23
